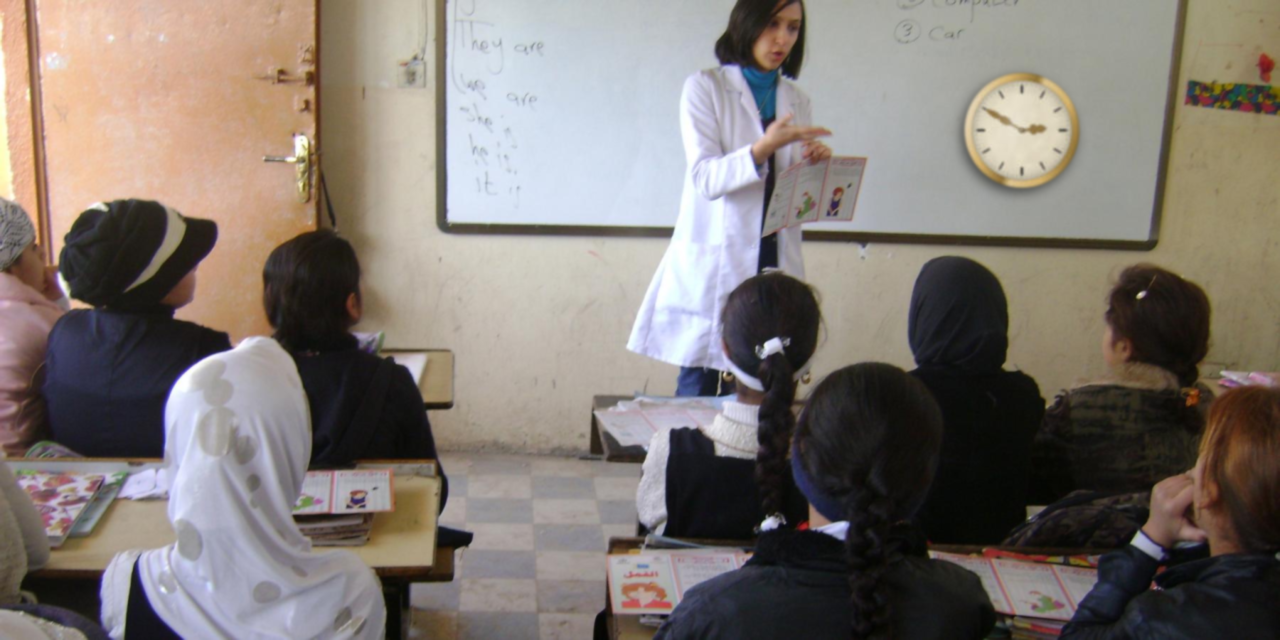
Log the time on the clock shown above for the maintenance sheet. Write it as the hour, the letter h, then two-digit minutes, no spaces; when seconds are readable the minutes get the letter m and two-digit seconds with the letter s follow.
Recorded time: 2h50
